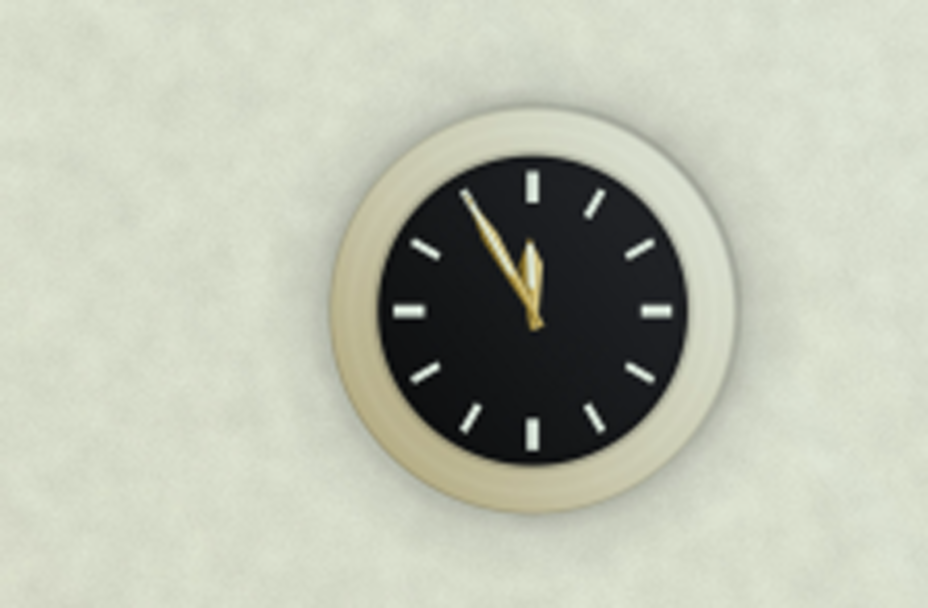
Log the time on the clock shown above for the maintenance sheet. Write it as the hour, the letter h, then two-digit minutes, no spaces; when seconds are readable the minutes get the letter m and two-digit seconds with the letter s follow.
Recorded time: 11h55
